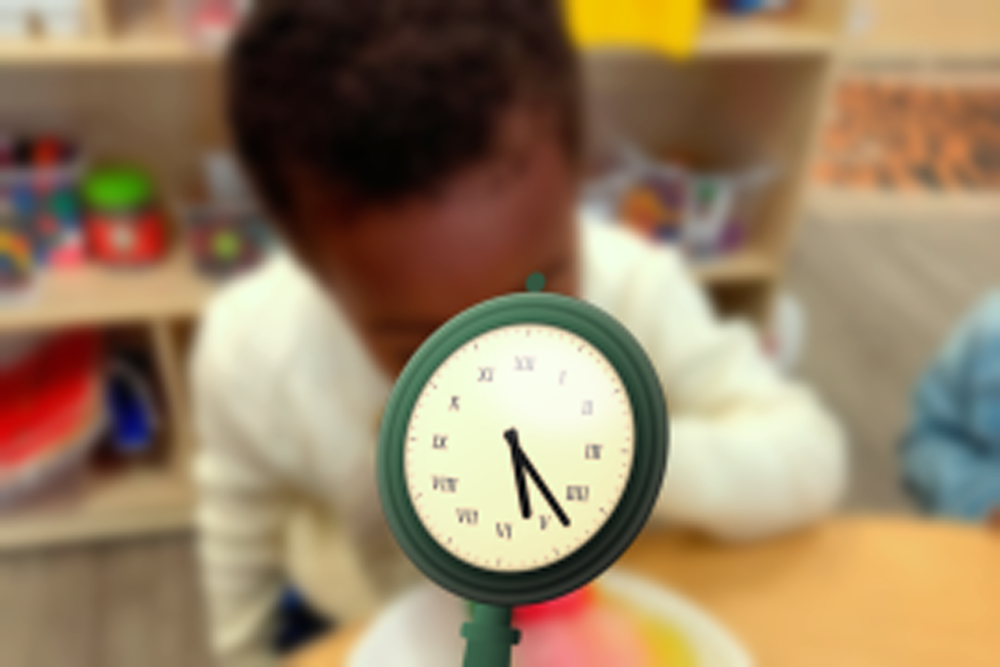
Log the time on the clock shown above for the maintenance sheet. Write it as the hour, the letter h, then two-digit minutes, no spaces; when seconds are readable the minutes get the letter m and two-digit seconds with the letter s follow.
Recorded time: 5h23
